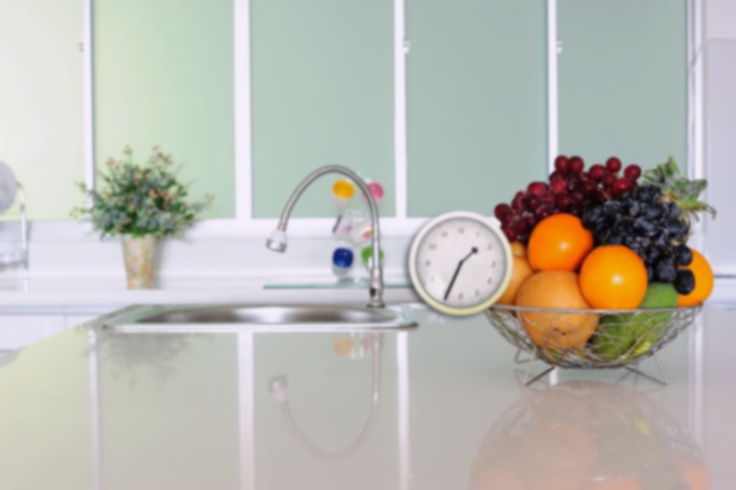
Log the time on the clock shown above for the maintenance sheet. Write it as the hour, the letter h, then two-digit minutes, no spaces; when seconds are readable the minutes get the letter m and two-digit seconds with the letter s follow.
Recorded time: 1h34
